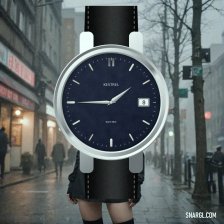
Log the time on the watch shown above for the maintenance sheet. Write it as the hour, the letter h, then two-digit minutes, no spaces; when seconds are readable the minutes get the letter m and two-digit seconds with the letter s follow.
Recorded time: 1h45
